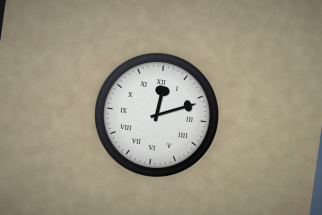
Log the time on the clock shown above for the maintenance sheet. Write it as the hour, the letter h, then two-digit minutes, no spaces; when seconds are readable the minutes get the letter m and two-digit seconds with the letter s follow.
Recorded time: 12h11
